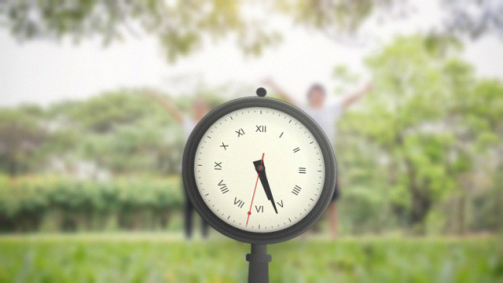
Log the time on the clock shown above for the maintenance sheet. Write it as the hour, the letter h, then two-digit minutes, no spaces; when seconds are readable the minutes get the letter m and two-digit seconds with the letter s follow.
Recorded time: 5h26m32s
